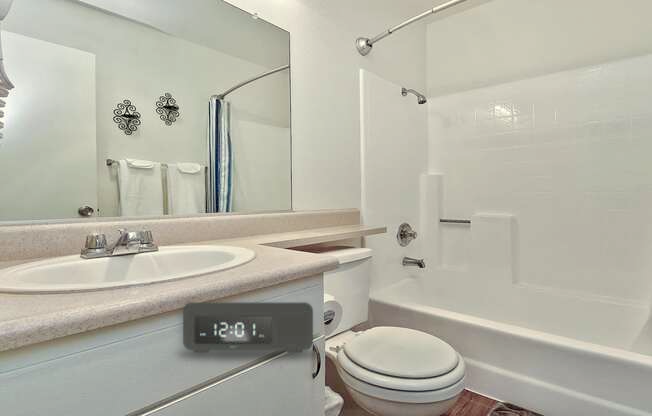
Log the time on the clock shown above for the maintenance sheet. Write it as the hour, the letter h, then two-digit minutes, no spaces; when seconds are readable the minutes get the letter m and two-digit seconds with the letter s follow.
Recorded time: 12h01
